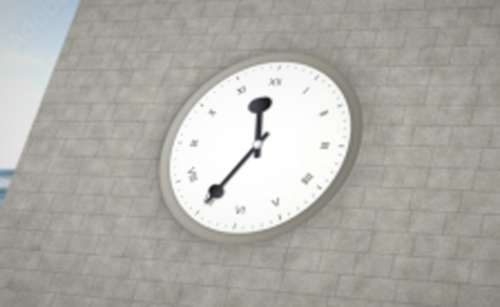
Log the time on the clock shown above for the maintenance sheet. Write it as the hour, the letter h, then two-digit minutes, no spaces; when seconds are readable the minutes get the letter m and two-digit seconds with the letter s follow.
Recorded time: 11h35
